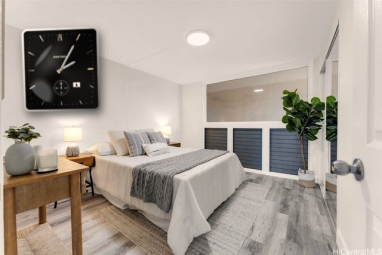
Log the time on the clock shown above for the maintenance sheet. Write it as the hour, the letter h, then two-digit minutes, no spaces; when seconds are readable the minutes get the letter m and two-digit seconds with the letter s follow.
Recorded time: 2h05
